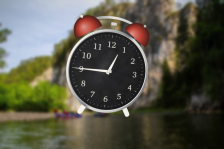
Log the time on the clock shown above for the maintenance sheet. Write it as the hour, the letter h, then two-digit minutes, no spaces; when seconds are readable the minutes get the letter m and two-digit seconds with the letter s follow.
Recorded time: 12h45
